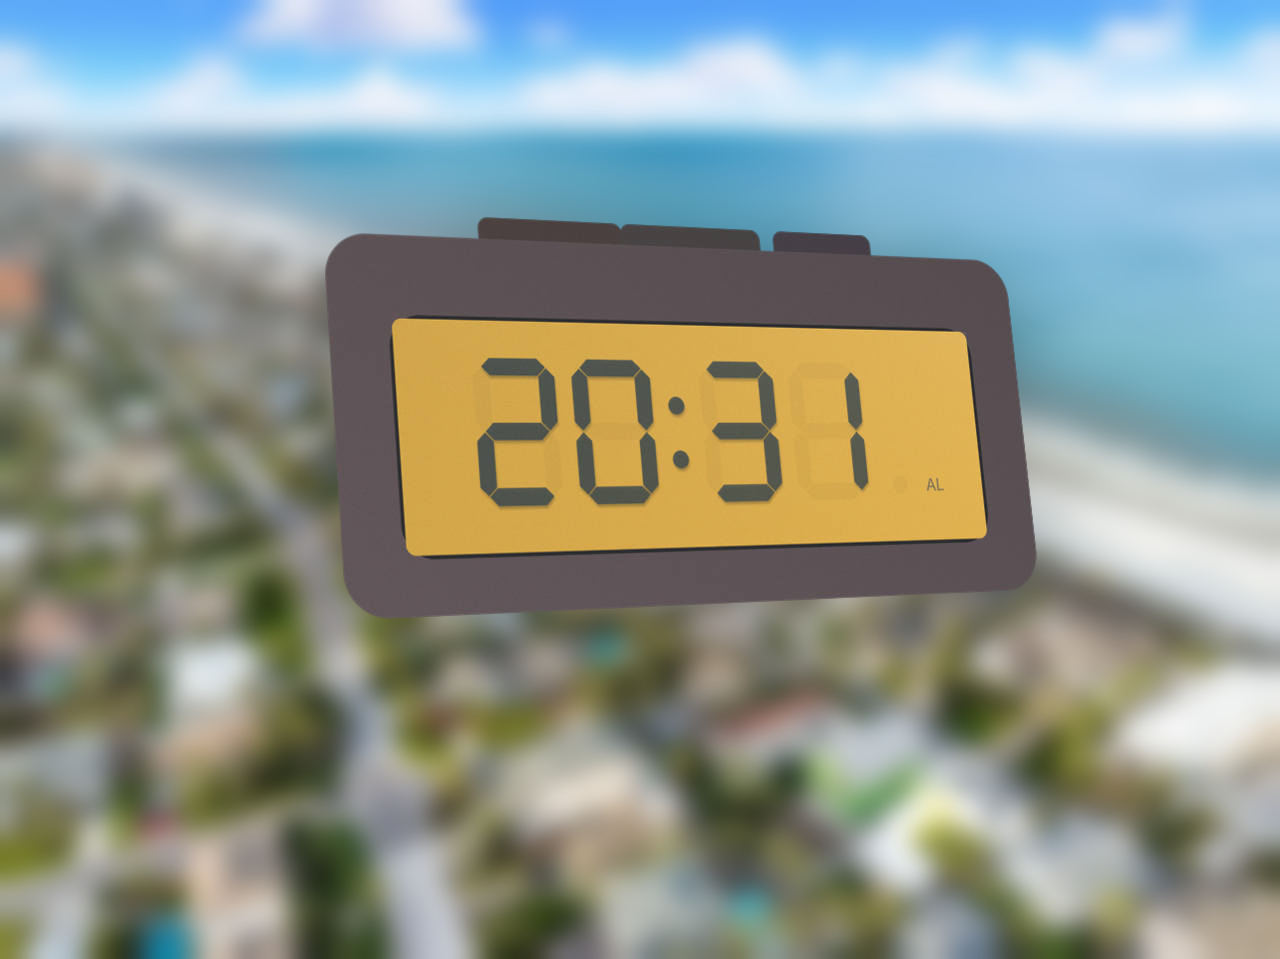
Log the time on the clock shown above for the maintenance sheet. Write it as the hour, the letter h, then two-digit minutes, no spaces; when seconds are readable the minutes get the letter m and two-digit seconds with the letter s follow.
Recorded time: 20h31
